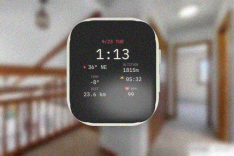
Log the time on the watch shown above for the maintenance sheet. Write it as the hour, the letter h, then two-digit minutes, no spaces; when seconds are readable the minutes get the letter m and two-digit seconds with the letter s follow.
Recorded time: 1h13
